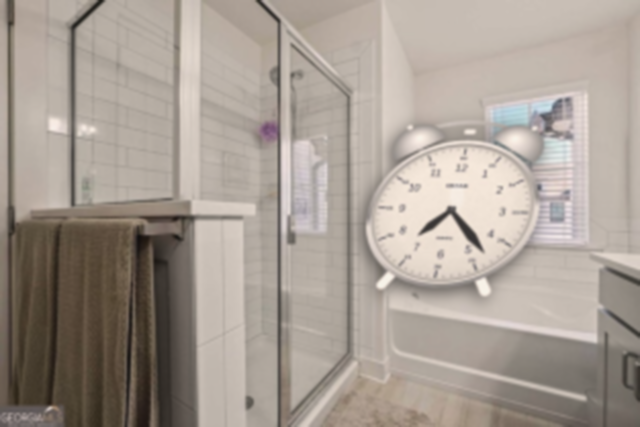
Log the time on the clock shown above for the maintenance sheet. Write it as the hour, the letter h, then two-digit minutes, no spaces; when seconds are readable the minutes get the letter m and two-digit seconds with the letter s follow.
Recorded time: 7h23
